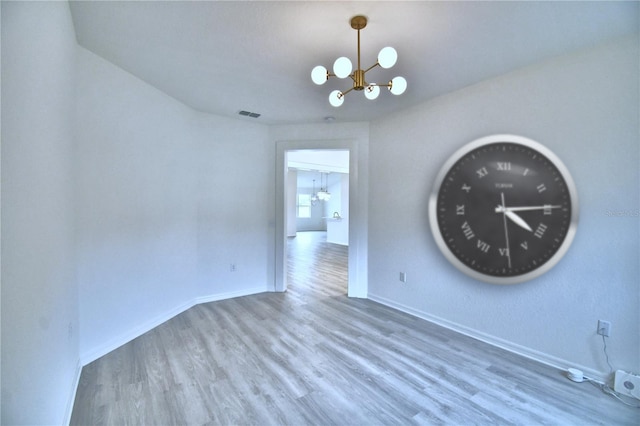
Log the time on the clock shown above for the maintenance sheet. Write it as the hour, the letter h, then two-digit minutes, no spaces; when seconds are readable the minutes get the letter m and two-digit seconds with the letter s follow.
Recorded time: 4h14m29s
